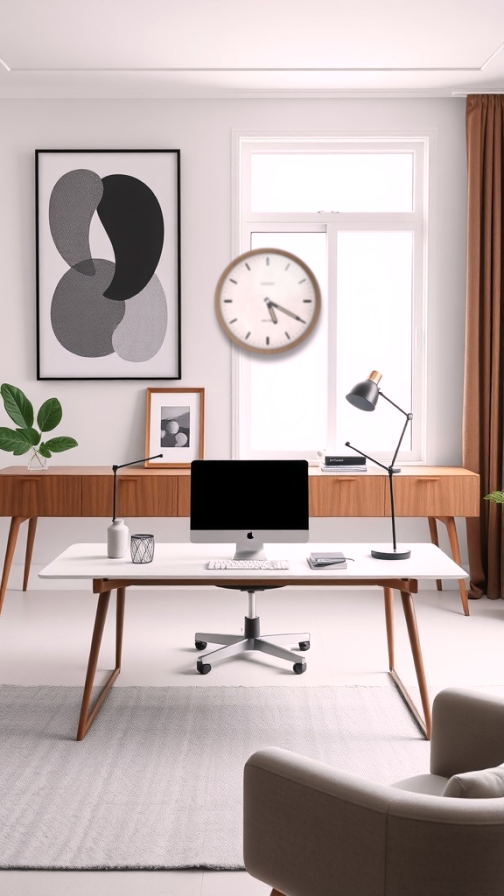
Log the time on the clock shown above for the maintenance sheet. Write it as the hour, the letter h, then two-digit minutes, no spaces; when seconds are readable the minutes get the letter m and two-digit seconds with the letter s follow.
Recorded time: 5h20
